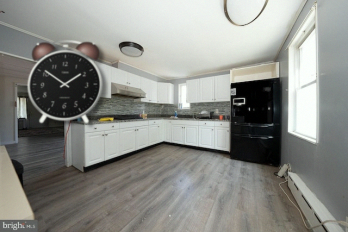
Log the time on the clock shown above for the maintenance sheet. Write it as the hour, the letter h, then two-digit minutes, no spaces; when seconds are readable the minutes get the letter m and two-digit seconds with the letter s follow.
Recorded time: 1h51
